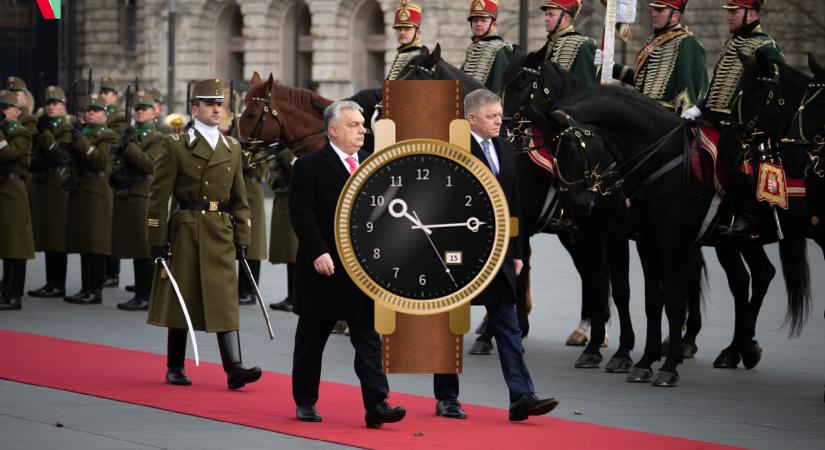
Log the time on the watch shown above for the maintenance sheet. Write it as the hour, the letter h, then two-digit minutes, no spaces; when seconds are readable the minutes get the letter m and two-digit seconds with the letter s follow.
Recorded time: 10h14m25s
